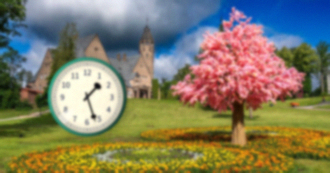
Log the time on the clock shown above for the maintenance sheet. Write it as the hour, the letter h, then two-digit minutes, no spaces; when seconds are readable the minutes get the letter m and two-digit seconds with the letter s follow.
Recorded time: 1h27
